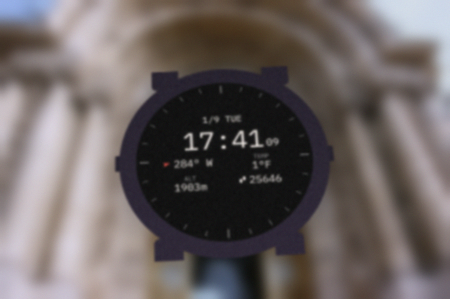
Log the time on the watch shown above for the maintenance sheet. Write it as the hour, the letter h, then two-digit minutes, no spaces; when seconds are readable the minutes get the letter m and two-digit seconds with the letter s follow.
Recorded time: 17h41
